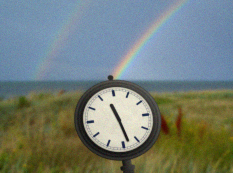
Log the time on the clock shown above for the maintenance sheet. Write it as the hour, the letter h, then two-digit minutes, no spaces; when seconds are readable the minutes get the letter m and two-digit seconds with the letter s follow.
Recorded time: 11h28
